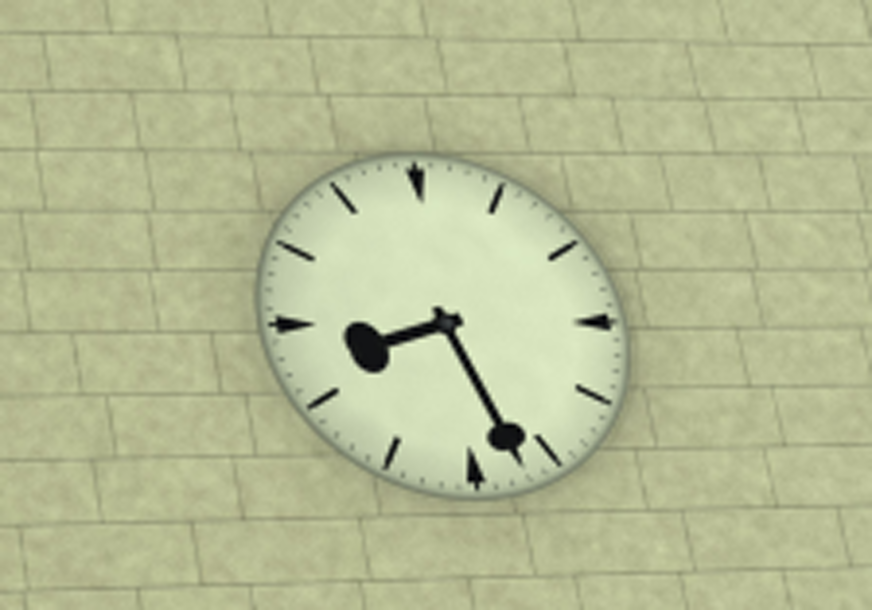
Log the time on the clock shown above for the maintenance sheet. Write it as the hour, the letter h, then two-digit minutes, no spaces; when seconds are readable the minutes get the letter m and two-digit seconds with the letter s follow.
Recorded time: 8h27
